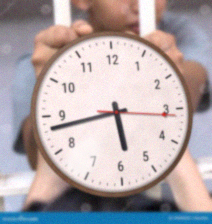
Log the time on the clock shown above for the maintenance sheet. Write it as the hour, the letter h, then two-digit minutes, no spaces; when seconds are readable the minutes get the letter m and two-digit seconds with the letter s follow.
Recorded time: 5h43m16s
